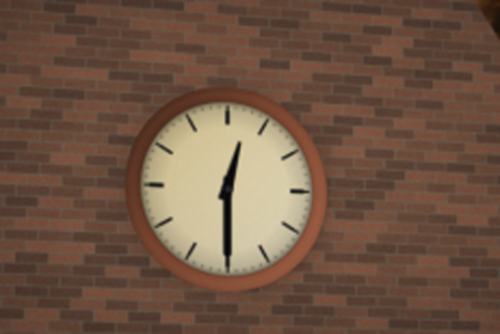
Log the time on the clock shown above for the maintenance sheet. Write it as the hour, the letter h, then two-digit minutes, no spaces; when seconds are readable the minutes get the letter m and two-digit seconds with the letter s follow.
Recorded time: 12h30
